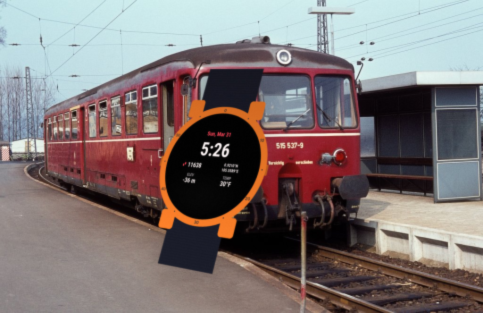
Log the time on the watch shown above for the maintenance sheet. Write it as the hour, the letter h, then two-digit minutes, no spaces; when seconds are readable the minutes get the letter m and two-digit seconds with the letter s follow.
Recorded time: 5h26
